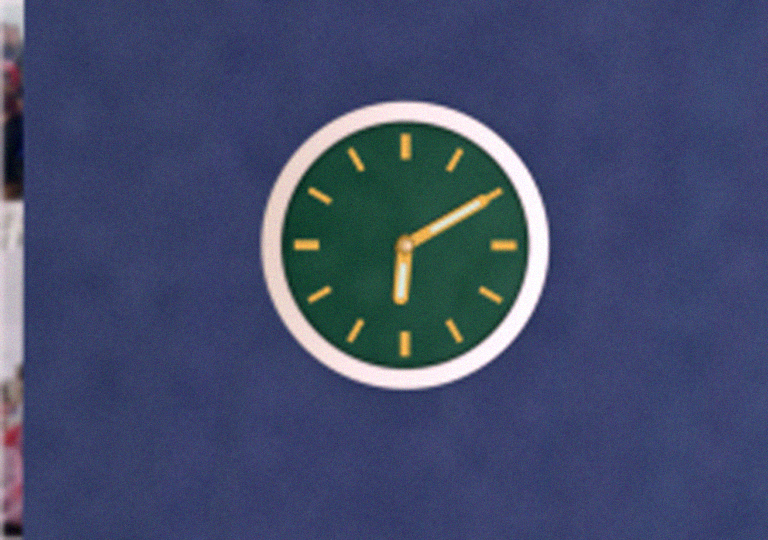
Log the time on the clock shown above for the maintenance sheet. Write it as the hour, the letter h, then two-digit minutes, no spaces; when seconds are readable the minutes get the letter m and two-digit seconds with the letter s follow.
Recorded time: 6h10
